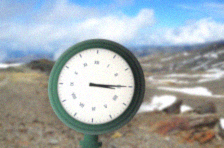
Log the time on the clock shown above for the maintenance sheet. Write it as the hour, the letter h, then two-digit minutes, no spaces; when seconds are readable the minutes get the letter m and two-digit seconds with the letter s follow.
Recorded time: 3h15
